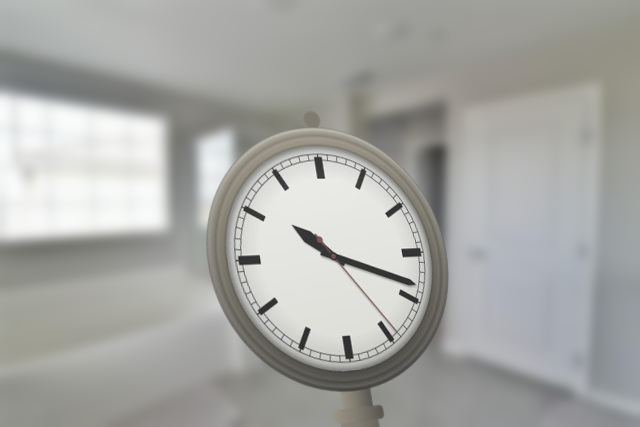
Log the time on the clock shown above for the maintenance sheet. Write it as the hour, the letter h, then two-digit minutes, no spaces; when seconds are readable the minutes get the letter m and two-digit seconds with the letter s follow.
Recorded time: 10h18m24s
